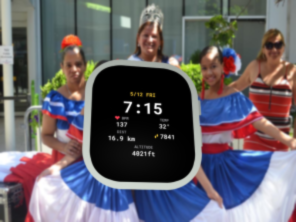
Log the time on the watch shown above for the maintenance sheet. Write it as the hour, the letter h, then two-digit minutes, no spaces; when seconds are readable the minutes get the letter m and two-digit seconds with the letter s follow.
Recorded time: 7h15
